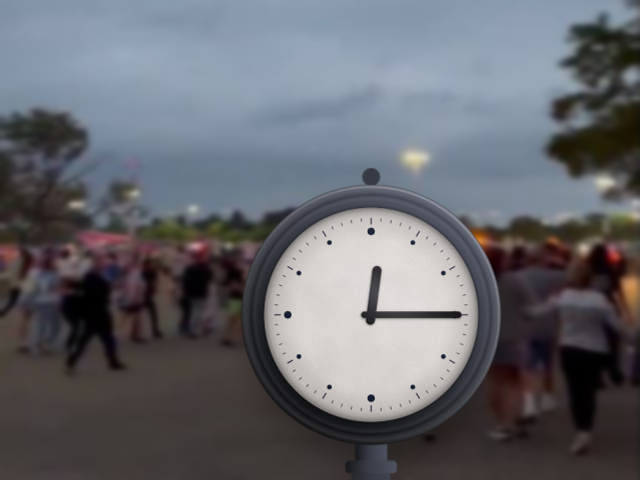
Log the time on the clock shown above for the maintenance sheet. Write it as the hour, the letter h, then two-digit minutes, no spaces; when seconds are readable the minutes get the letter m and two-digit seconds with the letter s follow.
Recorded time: 12h15
